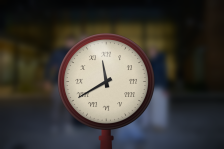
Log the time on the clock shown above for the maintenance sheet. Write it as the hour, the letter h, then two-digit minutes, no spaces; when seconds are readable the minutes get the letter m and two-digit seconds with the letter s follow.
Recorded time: 11h40
